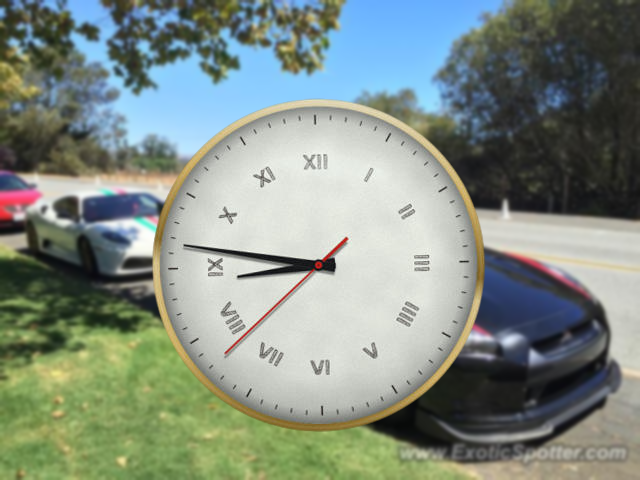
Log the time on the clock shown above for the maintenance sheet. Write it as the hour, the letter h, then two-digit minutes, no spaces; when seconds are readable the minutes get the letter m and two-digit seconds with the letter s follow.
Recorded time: 8h46m38s
